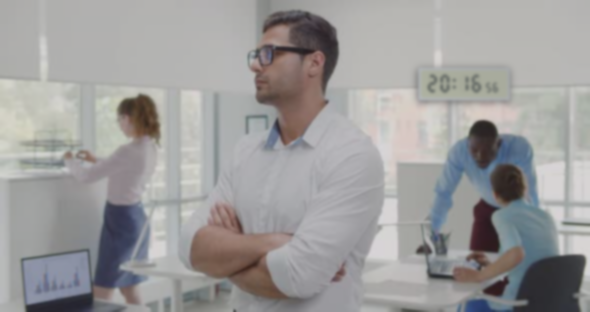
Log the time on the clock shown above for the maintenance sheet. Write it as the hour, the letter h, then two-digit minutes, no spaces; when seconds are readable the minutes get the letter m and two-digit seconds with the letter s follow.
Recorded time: 20h16
